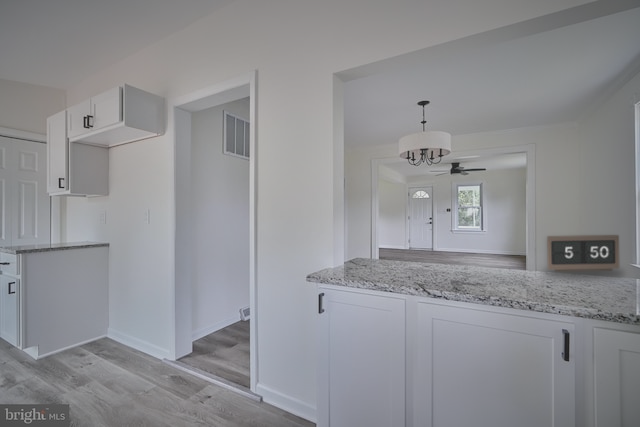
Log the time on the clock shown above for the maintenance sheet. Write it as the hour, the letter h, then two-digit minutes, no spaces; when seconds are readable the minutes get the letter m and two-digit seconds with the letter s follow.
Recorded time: 5h50
